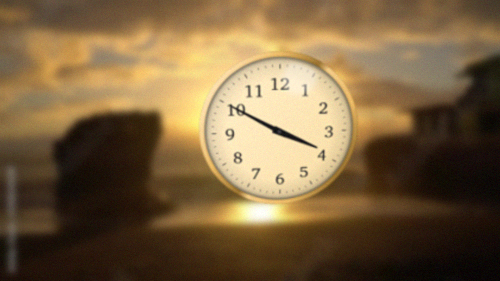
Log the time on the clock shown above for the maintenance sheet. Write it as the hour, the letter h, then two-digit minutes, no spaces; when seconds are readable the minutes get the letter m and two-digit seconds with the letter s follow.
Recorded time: 3h50
